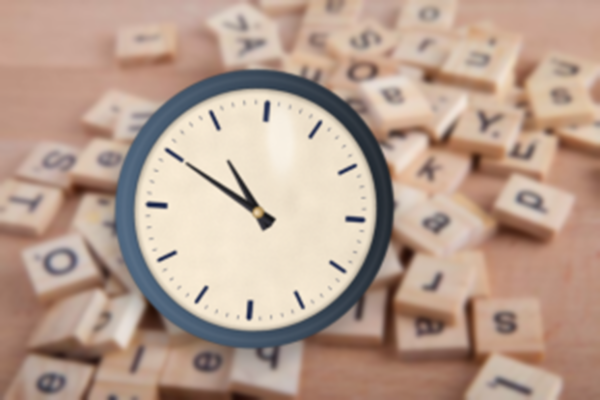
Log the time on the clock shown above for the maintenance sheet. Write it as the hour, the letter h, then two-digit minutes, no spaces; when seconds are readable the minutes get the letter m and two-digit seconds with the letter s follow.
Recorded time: 10h50
